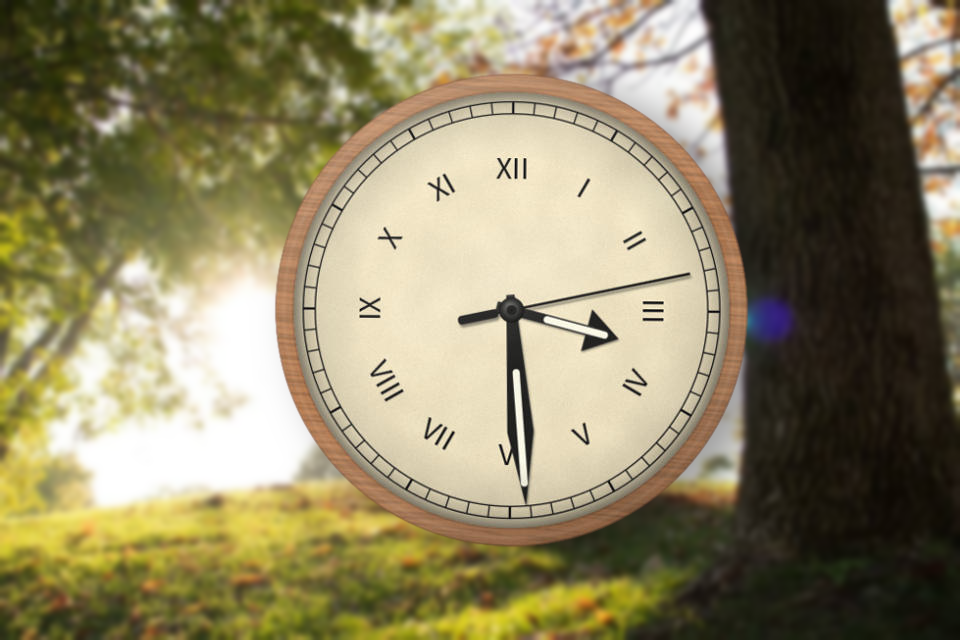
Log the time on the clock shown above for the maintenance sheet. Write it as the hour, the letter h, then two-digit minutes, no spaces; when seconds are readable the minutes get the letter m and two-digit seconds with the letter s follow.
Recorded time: 3h29m13s
